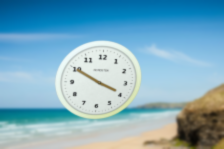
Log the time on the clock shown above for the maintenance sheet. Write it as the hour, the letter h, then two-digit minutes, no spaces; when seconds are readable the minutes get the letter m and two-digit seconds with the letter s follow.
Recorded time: 3h50
